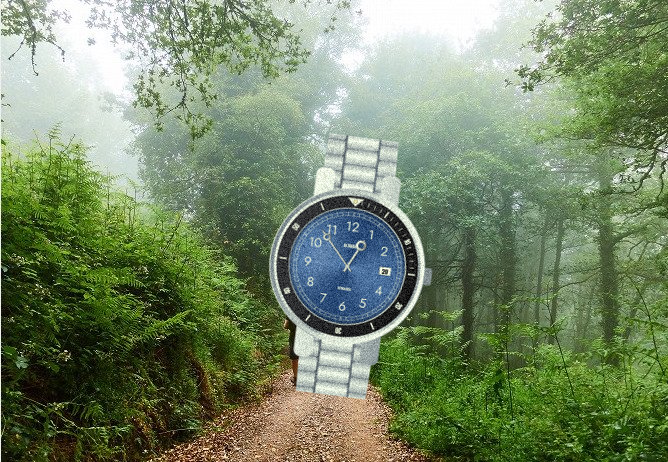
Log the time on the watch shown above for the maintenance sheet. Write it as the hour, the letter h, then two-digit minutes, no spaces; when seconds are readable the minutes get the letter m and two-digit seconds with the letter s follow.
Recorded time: 12h53
